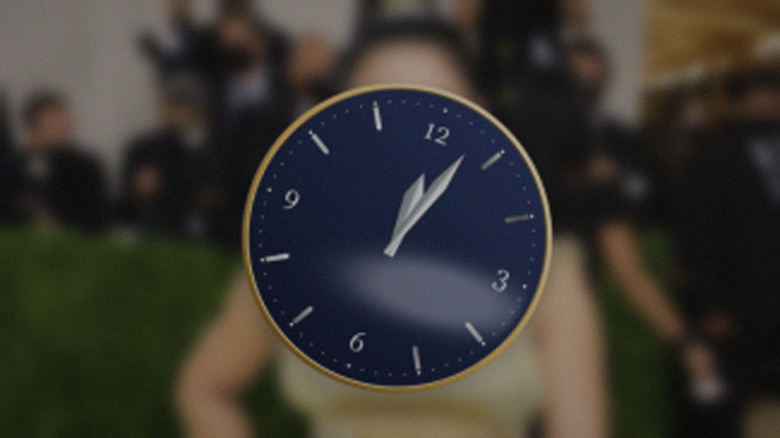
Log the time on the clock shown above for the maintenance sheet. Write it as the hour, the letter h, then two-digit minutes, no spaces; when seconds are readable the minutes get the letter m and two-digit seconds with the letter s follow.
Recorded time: 12h03
